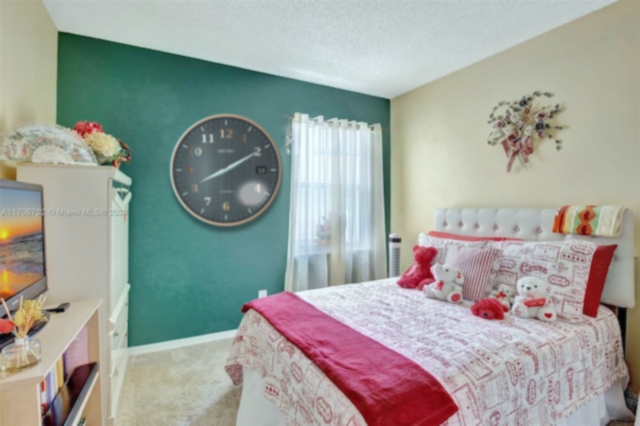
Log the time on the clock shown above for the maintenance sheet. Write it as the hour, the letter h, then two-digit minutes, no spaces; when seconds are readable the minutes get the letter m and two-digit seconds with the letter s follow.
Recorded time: 8h10
